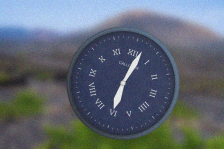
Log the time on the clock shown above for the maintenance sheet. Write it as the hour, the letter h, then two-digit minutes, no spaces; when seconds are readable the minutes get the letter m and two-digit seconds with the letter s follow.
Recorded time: 6h02
